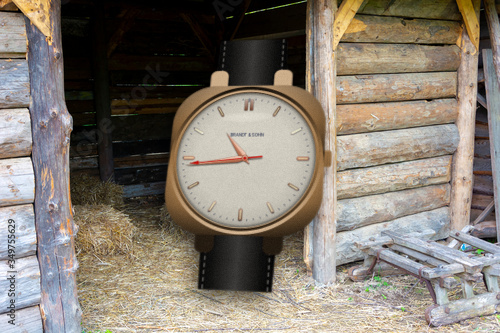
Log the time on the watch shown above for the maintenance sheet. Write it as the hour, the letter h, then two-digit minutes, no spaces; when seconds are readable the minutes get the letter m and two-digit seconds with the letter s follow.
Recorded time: 10h43m44s
